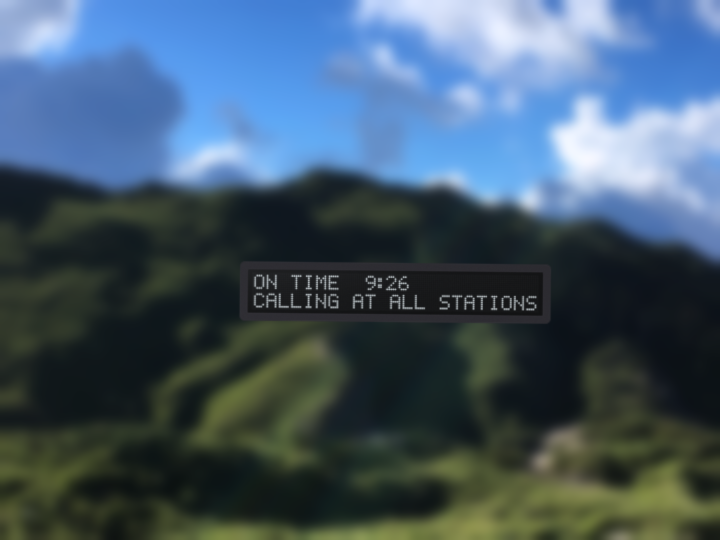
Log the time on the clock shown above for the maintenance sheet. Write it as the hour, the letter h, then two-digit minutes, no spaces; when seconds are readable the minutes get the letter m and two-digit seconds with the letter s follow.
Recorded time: 9h26
